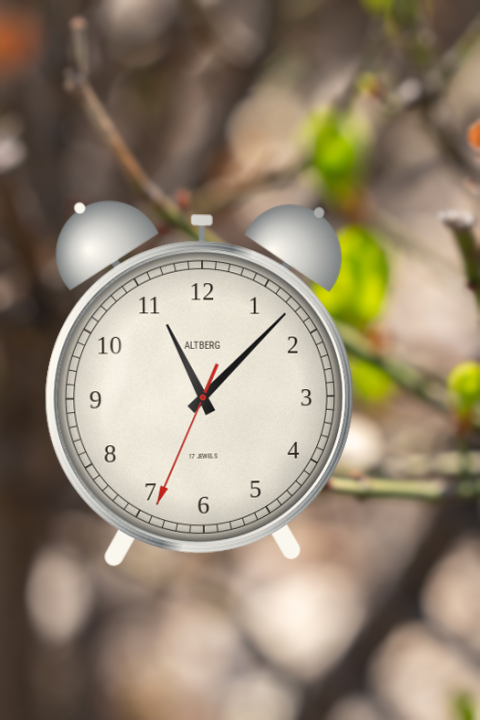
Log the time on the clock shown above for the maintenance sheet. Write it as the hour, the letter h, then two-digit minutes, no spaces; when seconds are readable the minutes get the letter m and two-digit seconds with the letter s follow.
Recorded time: 11h07m34s
